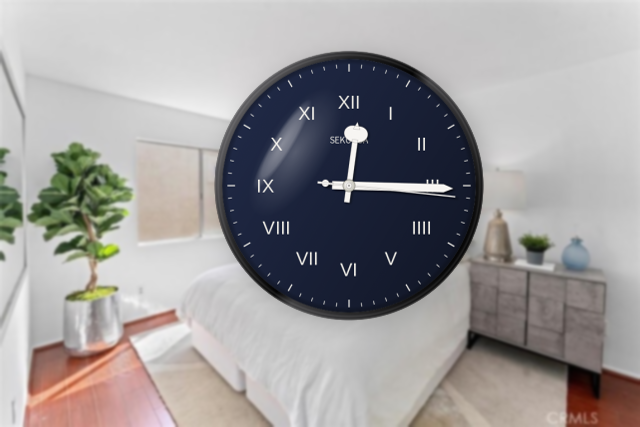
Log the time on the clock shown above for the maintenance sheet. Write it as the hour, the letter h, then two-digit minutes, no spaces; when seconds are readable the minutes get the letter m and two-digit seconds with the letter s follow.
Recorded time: 12h15m16s
